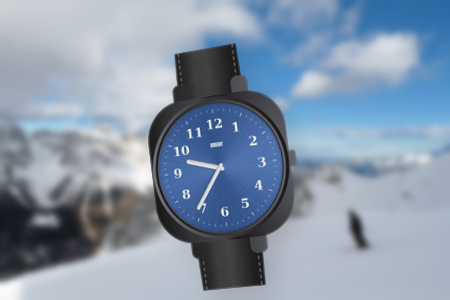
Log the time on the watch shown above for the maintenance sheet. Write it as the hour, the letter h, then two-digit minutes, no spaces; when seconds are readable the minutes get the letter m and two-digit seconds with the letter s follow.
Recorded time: 9h36
